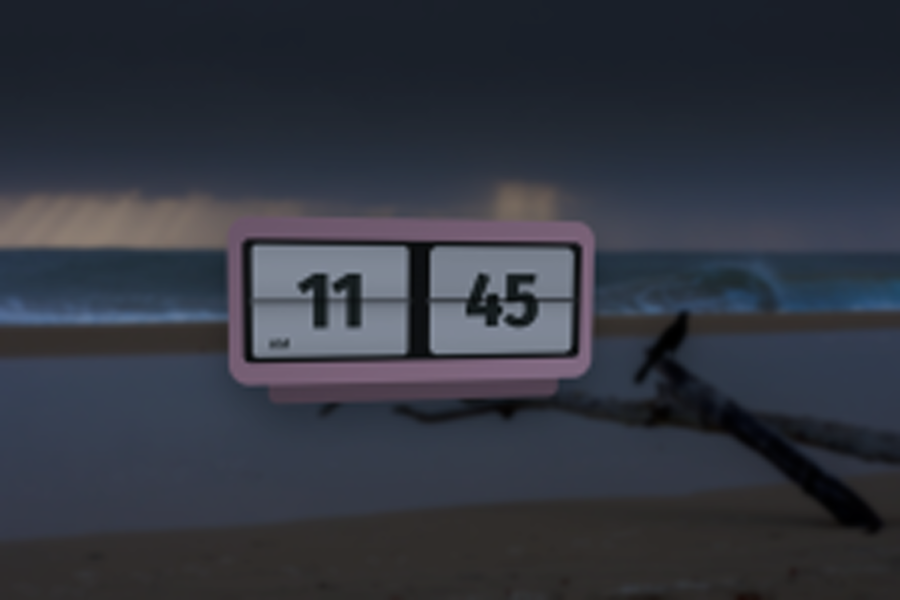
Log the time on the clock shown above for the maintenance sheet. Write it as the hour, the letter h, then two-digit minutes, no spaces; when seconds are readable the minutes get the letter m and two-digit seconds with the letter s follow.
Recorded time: 11h45
